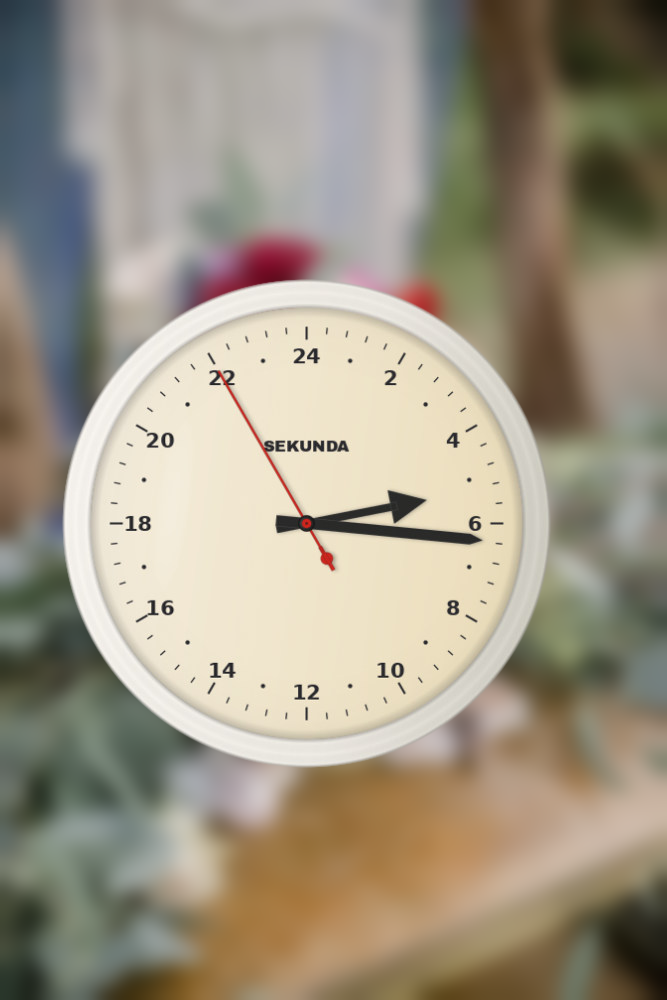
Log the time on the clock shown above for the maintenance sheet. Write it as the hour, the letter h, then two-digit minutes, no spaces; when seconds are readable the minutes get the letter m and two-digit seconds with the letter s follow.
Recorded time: 5h15m55s
